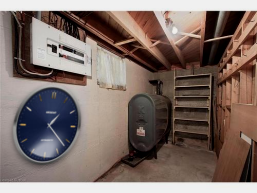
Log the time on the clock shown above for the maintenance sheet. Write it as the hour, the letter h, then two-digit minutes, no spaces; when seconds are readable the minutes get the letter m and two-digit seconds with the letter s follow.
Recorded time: 1h22
